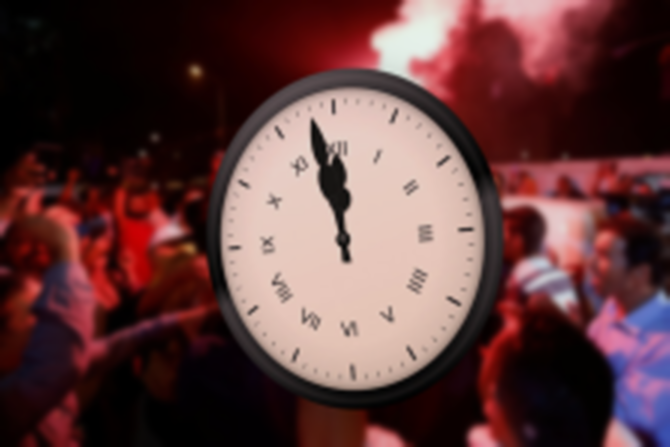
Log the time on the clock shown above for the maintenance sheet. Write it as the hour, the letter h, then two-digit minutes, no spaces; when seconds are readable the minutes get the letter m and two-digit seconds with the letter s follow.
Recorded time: 11h58
